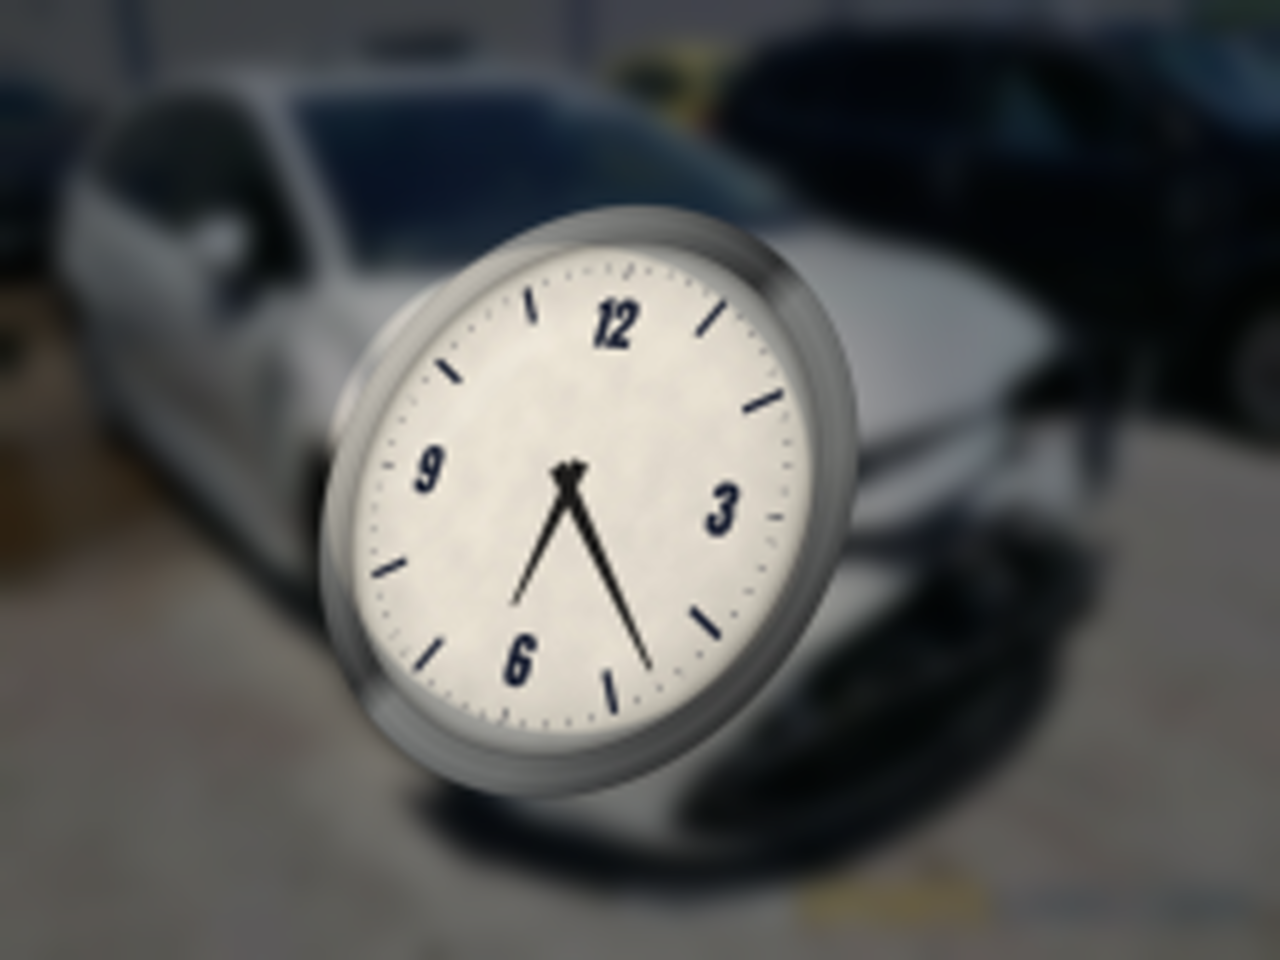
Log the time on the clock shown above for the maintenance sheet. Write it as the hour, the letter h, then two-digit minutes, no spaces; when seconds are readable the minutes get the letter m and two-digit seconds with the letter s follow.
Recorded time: 6h23
